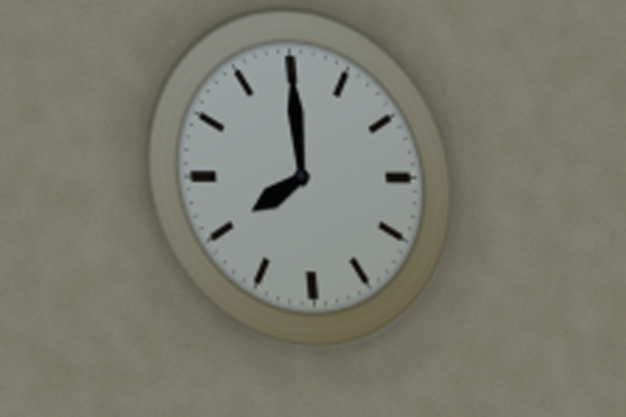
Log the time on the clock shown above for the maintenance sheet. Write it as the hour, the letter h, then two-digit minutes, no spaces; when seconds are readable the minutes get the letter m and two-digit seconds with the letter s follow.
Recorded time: 8h00
